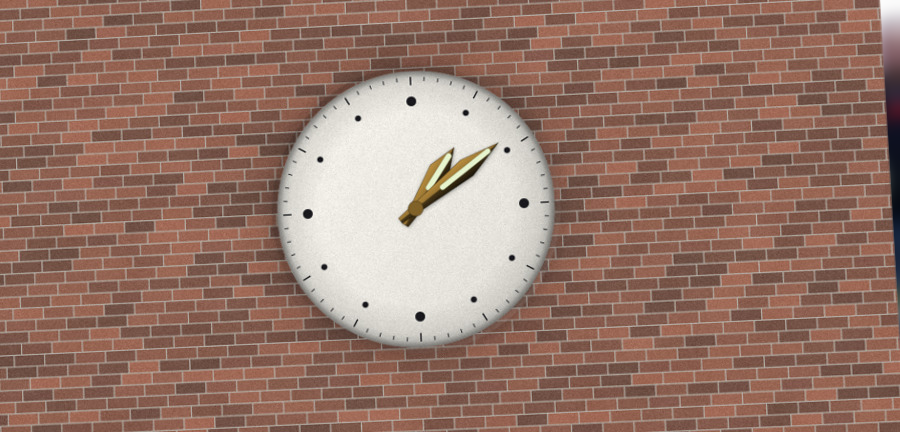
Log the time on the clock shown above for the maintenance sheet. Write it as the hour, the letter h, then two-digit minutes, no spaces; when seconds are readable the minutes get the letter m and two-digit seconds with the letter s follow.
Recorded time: 1h09
